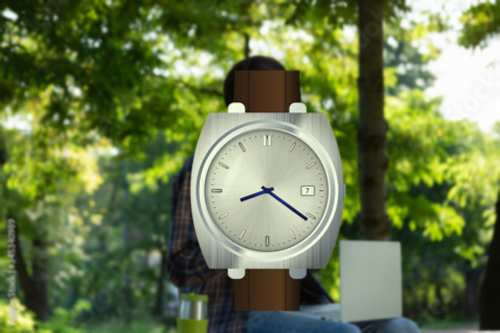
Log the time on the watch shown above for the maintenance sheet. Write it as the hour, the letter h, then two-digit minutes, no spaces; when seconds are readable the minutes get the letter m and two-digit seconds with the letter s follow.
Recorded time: 8h21
